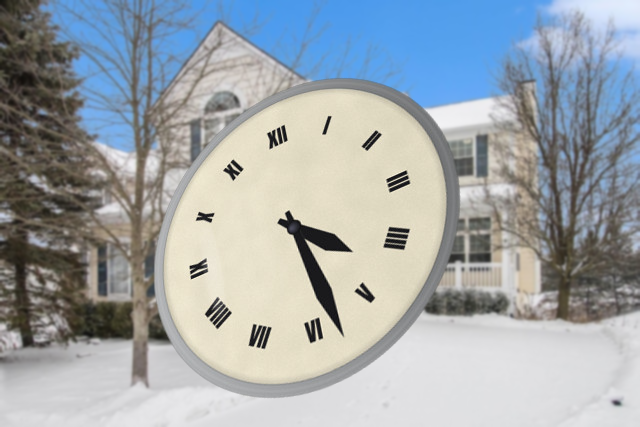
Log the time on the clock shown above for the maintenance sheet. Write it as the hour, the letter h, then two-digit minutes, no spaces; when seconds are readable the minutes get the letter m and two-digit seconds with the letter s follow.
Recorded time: 4h28
